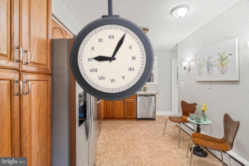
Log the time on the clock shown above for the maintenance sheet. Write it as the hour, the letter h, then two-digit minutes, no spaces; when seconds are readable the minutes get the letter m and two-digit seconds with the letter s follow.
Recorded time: 9h05
